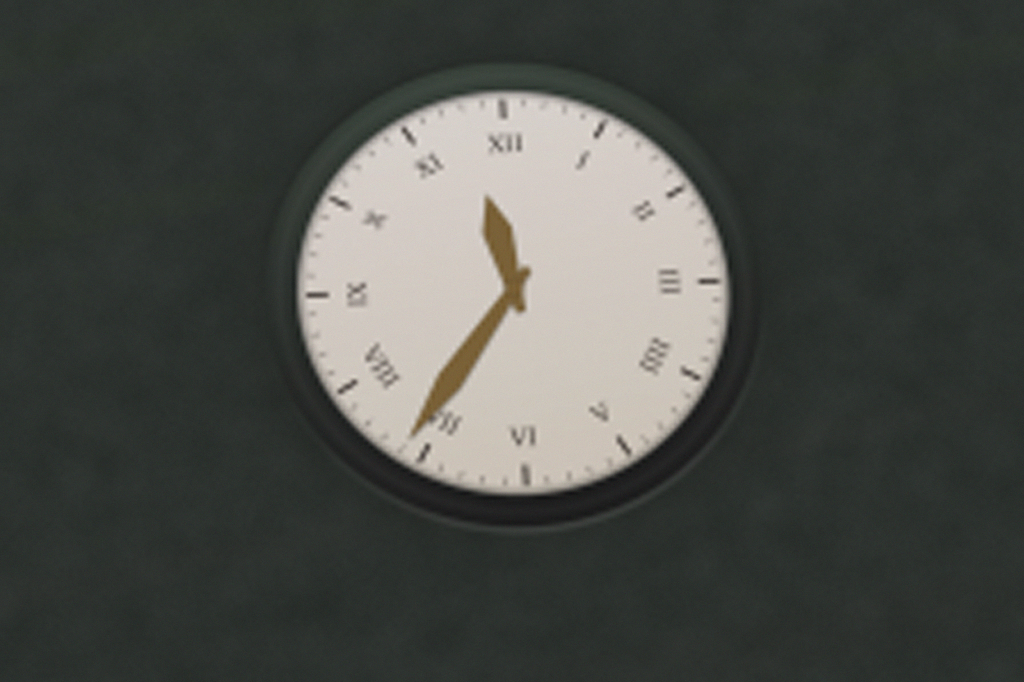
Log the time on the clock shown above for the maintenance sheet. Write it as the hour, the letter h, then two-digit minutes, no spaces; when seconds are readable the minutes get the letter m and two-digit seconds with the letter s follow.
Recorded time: 11h36
